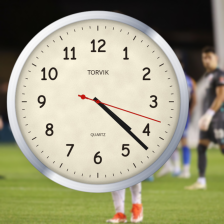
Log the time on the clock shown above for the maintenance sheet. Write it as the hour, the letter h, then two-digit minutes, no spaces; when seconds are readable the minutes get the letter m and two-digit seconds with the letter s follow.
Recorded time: 4h22m18s
